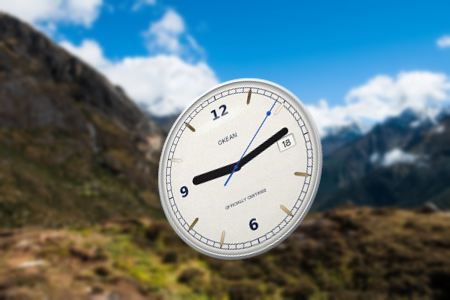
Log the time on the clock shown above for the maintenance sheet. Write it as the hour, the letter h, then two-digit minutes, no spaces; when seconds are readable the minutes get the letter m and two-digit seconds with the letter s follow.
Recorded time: 9h13m09s
